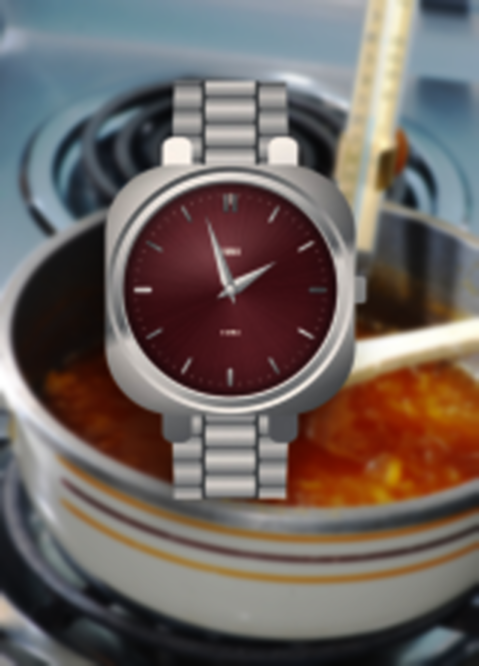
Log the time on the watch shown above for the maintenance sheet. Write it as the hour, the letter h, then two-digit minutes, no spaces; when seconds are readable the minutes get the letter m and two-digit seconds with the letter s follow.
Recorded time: 1h57
